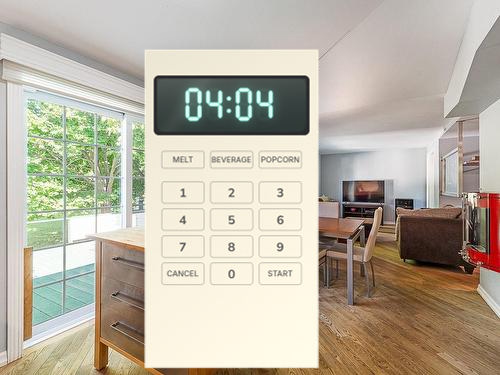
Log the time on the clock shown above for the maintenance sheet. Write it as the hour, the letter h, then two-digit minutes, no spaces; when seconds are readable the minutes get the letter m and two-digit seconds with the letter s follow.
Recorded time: 4h04
